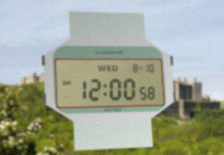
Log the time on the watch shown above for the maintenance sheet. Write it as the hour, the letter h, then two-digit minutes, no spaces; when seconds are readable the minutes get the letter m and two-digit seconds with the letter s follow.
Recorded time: 12h00m58s
